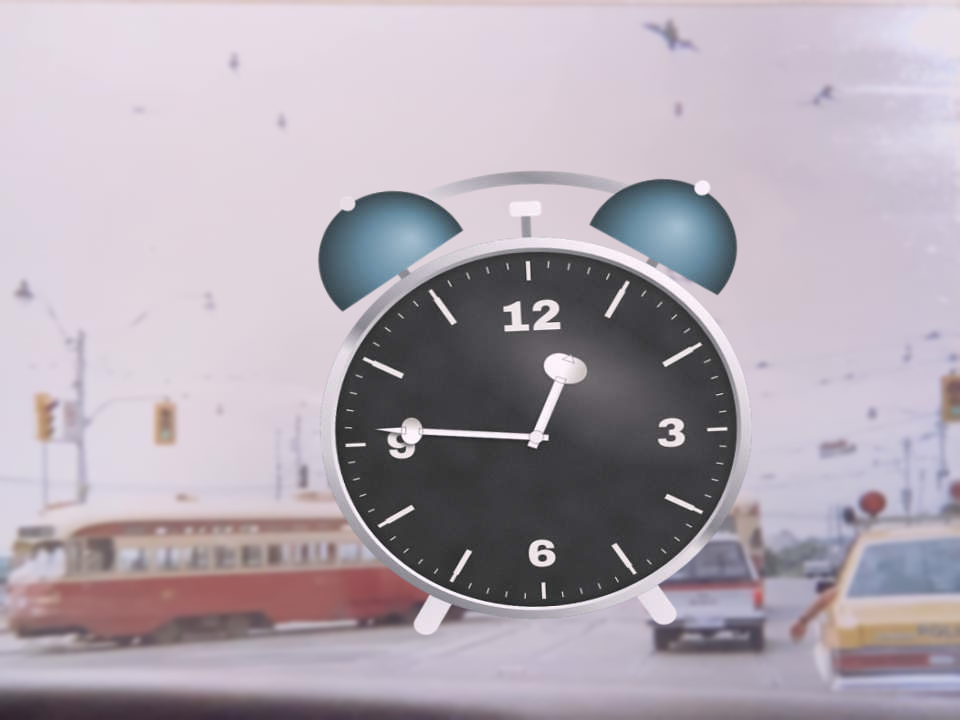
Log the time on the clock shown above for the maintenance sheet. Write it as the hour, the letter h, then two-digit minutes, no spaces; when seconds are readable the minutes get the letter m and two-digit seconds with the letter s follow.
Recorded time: 12h46
